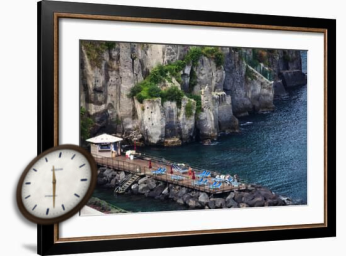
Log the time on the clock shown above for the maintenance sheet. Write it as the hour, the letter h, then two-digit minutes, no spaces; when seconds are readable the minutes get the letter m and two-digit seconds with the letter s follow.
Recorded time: 11h28
